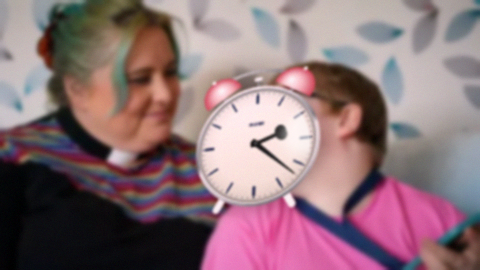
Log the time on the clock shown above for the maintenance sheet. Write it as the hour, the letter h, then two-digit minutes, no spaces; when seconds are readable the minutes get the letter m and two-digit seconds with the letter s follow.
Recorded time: 2h22
